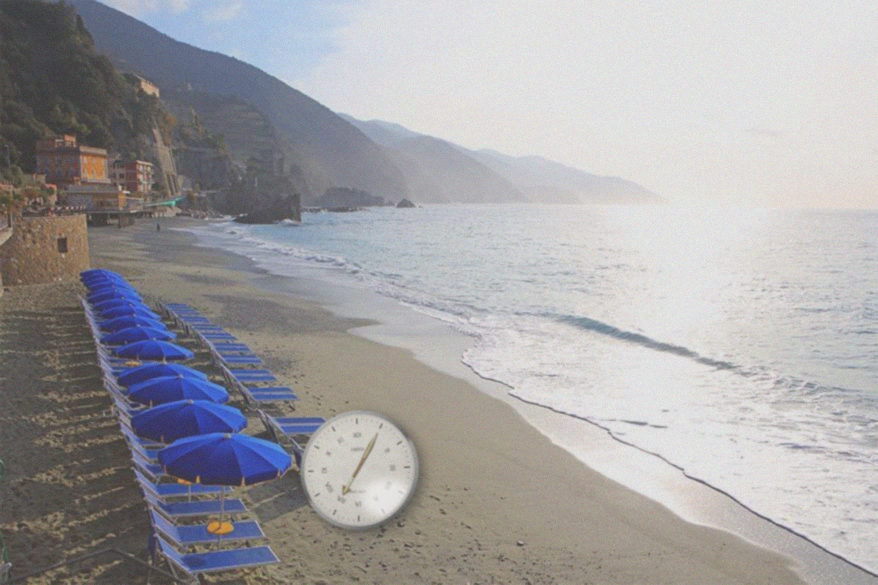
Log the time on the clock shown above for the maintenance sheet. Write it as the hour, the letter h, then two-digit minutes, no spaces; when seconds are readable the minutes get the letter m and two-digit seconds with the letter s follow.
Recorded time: 7h05
